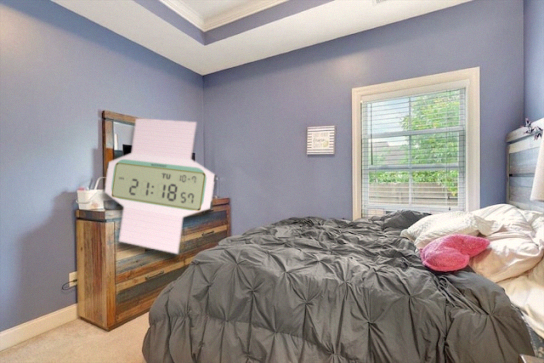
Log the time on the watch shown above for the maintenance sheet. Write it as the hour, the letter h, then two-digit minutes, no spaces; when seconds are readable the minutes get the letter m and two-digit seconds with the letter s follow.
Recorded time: 21h18m57s
